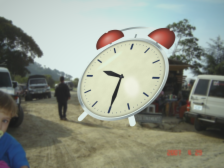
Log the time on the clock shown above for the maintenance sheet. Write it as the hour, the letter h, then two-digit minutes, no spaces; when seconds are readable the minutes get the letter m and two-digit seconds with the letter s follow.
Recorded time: 9h30
